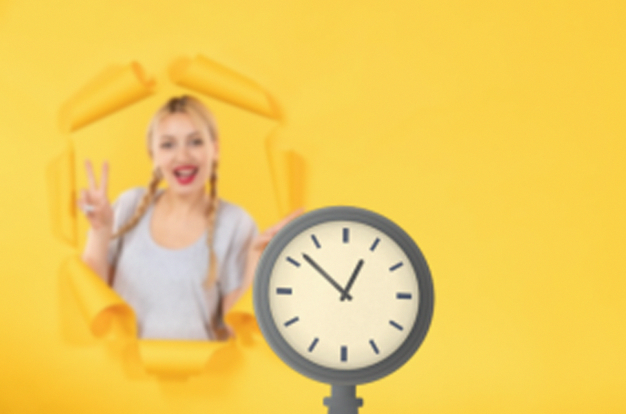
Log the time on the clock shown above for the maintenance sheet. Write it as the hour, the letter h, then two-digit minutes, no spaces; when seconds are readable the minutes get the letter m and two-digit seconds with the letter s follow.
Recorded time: 12h52
